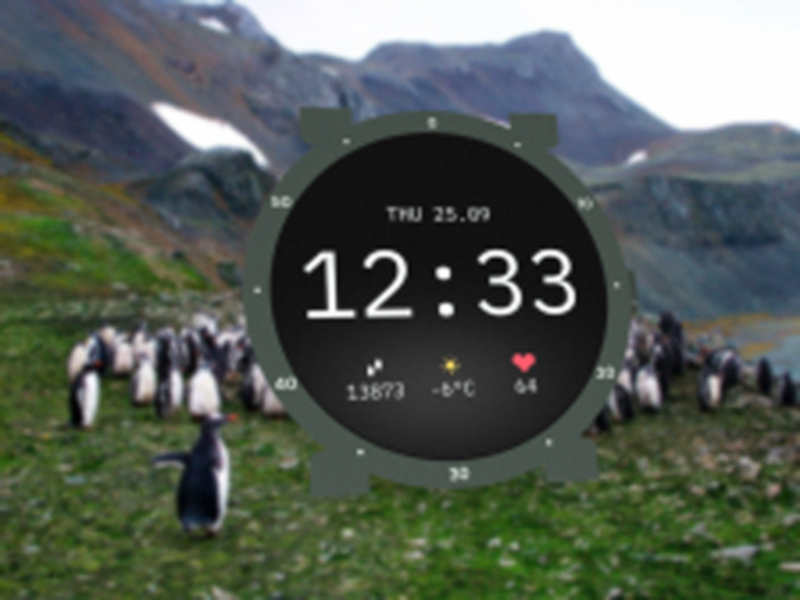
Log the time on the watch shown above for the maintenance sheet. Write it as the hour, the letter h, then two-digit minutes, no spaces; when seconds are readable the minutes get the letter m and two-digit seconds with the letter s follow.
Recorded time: 12h33
